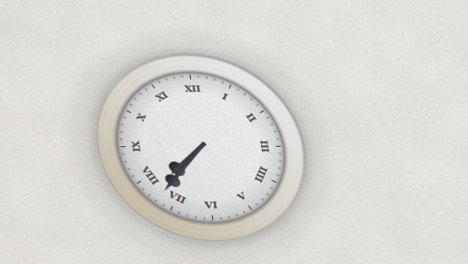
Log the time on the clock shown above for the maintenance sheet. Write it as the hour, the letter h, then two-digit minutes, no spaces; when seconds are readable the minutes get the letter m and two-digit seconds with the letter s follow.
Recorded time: 7h37
